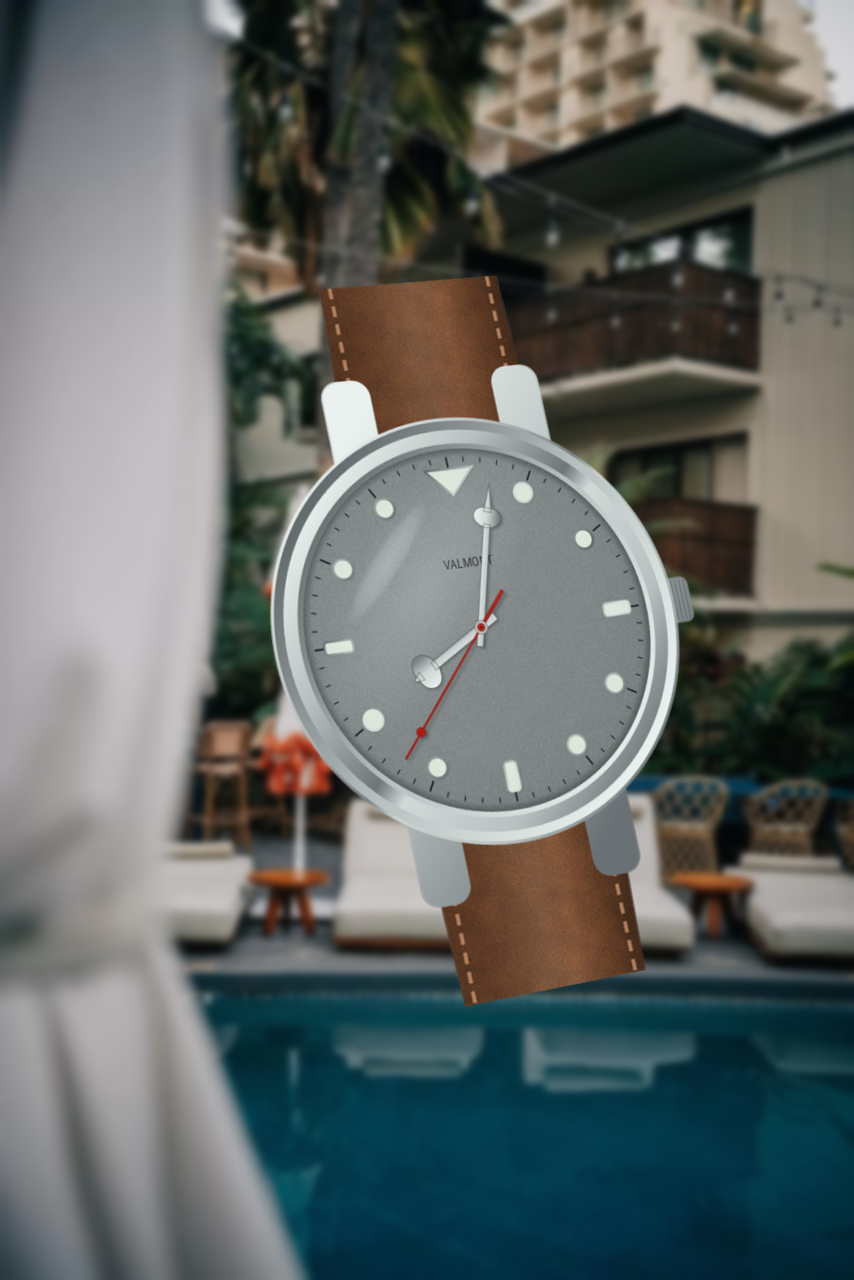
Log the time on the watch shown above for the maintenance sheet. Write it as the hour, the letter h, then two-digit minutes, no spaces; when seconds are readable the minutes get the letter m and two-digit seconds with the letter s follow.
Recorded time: 8h02m37s
